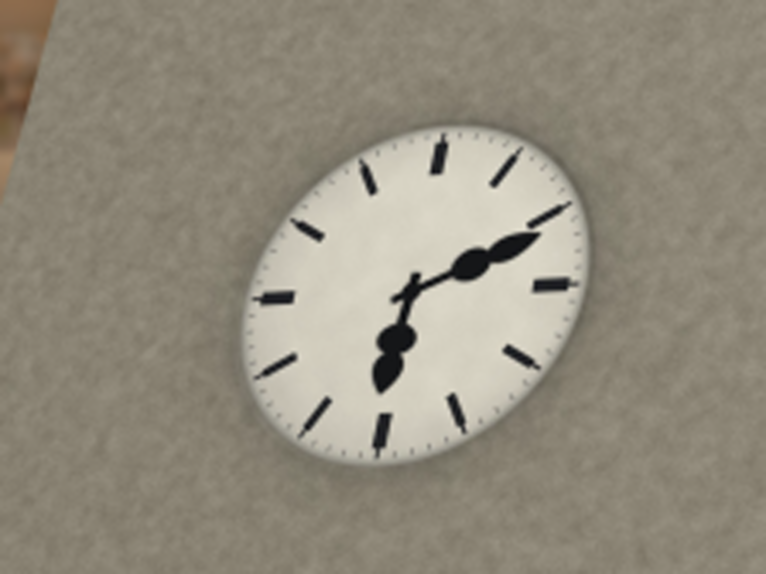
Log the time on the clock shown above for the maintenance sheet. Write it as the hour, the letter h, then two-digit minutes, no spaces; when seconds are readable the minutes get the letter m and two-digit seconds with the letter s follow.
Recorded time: 6h11
